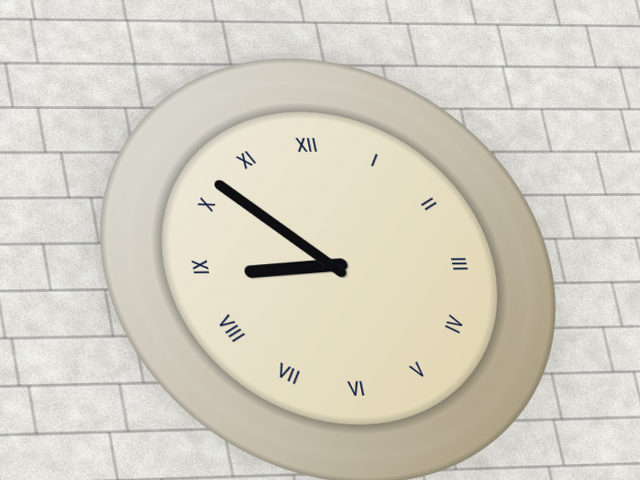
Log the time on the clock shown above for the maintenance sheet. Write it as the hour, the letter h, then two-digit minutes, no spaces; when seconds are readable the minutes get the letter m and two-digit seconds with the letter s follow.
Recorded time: 8h52
